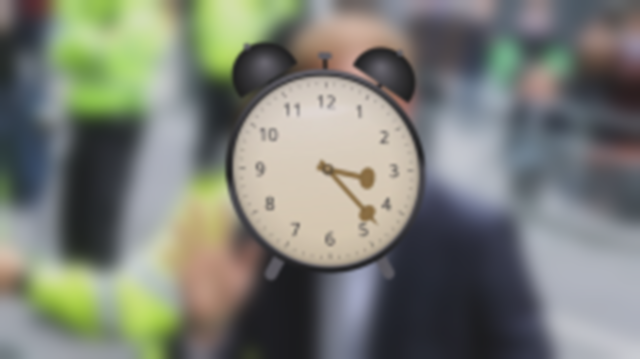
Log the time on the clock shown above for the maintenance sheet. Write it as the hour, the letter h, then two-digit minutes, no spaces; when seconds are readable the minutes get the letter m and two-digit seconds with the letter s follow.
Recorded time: 3h23
